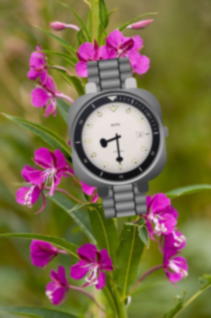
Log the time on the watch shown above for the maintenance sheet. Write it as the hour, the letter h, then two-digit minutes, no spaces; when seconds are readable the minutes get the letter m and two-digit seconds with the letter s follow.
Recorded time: 8h30
